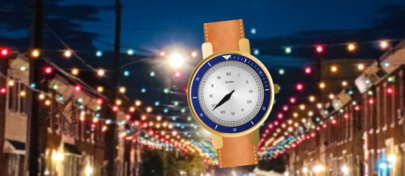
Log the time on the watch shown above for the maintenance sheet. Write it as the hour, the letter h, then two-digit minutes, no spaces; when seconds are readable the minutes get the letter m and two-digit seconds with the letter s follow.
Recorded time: 7h39
